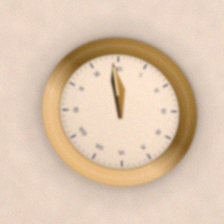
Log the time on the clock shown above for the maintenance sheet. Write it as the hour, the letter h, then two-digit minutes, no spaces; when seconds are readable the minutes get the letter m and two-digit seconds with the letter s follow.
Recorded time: 11h59
